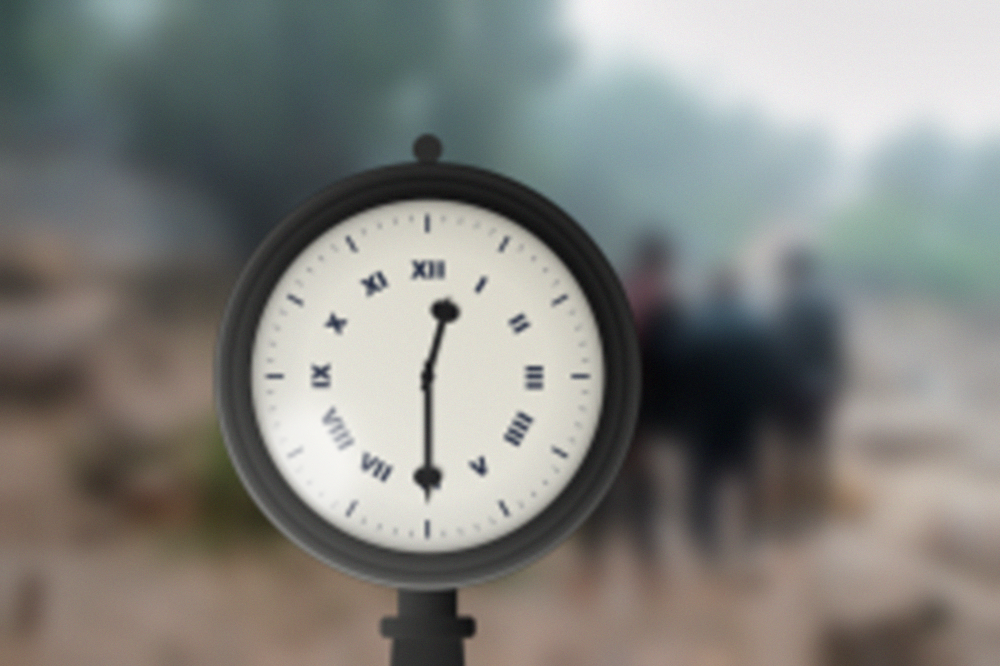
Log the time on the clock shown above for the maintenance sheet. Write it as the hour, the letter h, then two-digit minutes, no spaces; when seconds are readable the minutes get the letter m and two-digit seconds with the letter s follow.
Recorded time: 12h30
